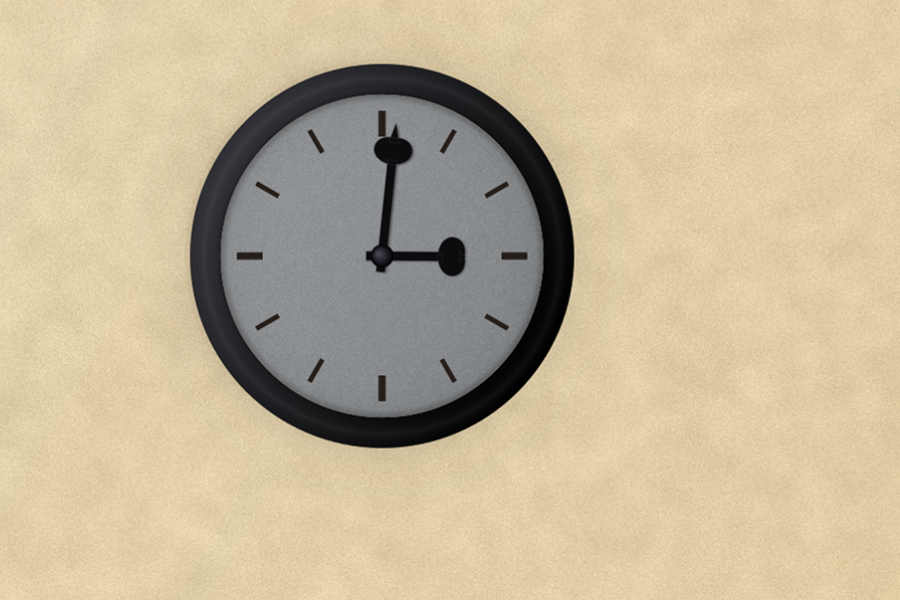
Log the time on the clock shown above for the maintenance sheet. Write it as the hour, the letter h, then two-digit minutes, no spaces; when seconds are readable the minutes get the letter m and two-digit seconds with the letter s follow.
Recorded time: 3h01
